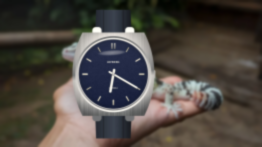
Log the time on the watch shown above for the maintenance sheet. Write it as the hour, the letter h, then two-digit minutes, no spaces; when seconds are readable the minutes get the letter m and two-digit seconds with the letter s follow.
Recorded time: 6h20
